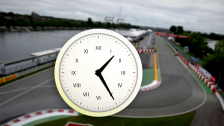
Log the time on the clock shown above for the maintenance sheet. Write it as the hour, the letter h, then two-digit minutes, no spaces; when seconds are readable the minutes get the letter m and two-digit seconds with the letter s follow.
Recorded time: 1h25
